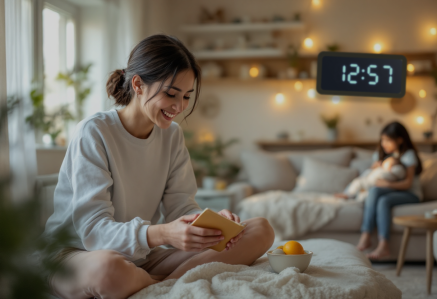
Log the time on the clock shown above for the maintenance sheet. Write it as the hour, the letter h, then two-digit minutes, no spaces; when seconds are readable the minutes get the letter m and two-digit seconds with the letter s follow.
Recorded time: 12h57
